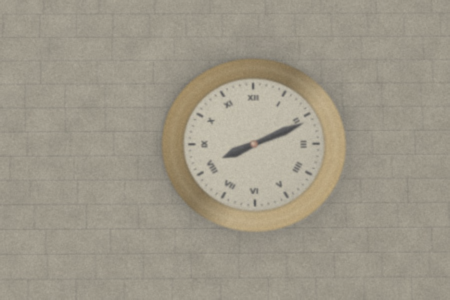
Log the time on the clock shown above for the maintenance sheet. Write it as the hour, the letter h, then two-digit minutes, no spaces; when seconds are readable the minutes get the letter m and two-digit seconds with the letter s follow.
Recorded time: 8h11
